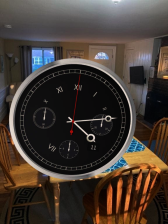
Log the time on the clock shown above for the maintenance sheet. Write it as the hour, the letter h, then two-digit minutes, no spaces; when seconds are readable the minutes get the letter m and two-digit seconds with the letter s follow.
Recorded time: 4h13
